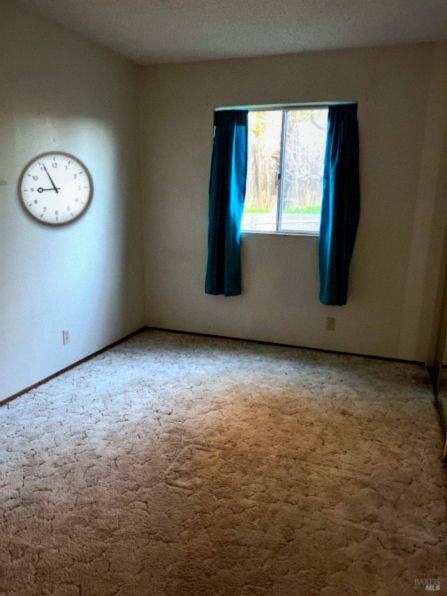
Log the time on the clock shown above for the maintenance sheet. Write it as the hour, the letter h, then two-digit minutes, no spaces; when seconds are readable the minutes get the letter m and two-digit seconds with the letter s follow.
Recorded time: 8h56
